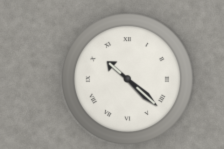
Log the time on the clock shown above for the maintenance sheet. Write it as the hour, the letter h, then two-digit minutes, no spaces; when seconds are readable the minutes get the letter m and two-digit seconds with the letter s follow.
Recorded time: 10h22
